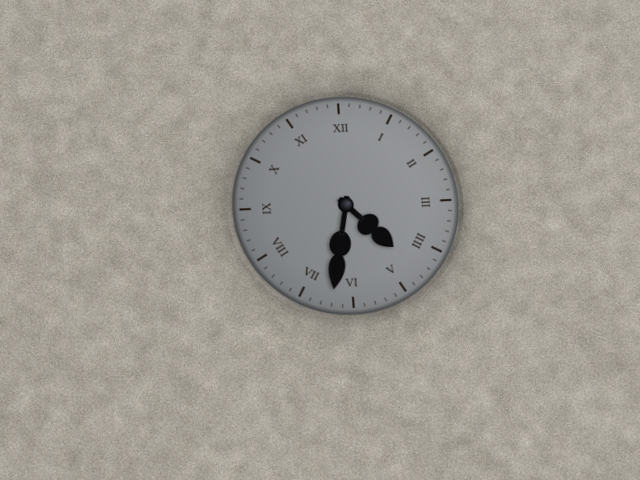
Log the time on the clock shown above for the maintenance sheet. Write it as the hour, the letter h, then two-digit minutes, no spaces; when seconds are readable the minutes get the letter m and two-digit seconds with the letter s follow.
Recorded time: 4h32
